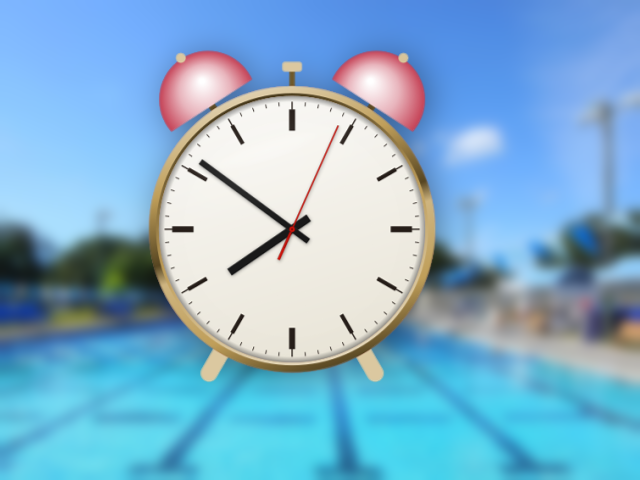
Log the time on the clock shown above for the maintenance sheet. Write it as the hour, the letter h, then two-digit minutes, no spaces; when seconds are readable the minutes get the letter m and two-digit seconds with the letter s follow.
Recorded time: 7h51m04s
